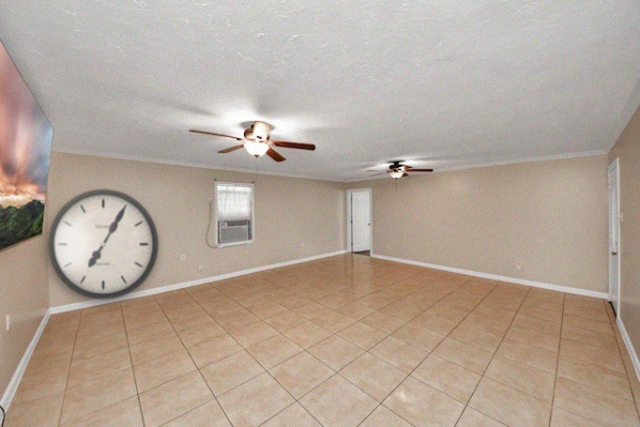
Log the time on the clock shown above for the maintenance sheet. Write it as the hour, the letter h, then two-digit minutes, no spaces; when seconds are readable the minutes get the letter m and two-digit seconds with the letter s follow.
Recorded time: 7h05
